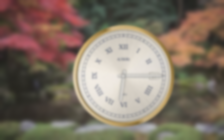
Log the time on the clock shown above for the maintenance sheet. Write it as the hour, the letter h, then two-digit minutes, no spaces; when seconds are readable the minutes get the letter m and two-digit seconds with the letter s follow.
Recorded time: 6h15
